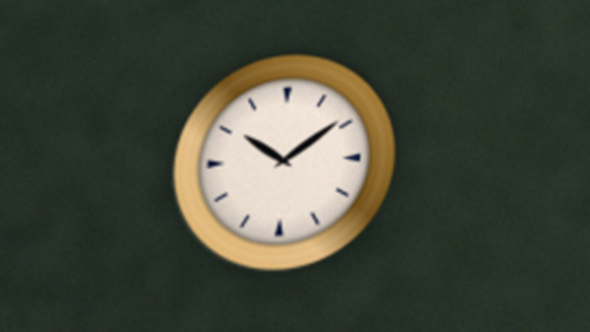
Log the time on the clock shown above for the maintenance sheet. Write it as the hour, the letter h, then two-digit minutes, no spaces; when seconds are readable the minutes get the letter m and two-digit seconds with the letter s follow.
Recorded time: 10h09
